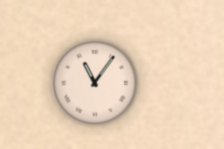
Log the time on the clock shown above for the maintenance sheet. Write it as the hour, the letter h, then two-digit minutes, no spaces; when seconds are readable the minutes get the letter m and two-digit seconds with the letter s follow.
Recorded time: 11h06
